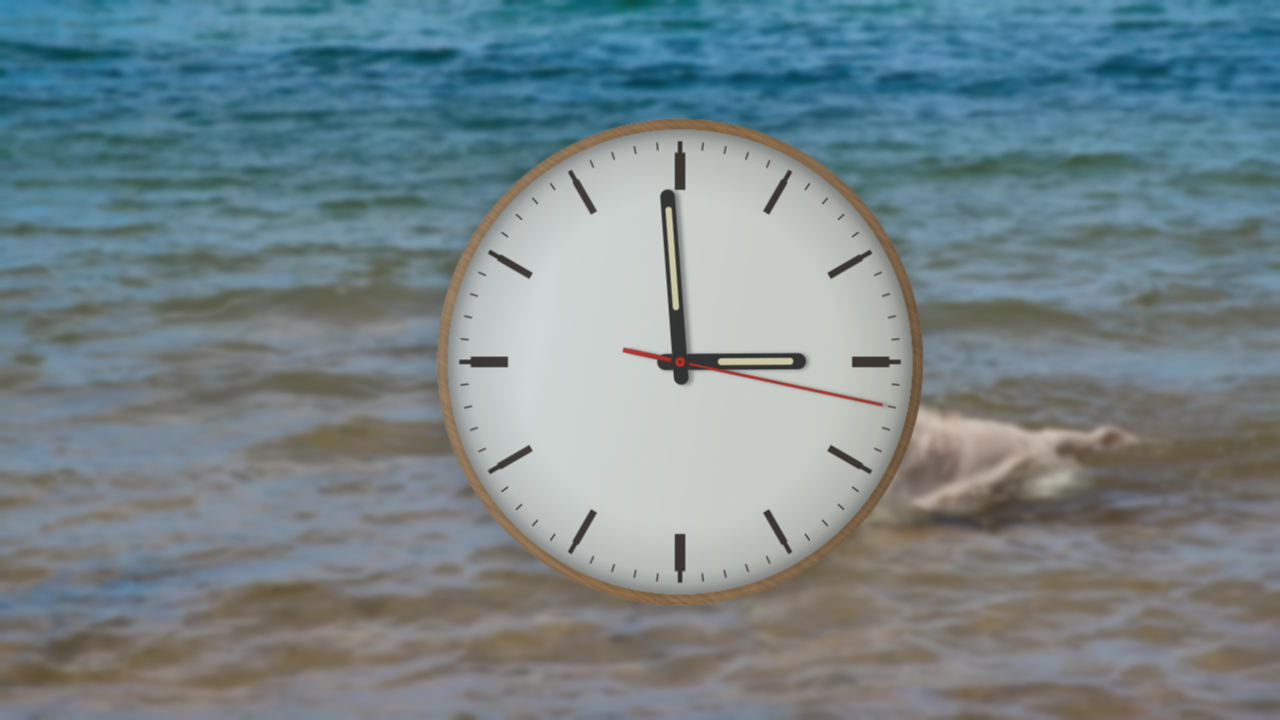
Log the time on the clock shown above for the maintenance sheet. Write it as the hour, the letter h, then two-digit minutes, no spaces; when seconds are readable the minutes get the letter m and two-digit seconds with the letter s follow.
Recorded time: 2h59m17s
